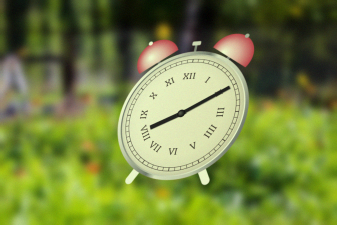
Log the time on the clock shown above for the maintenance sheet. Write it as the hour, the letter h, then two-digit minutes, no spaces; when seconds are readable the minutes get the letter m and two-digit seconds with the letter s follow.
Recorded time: 8h10
